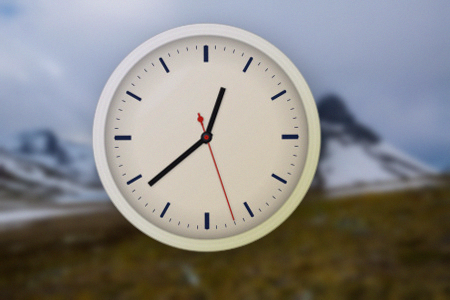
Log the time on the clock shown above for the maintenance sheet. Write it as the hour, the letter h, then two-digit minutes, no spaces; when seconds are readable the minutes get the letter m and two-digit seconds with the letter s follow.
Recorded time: 12h38m27s
